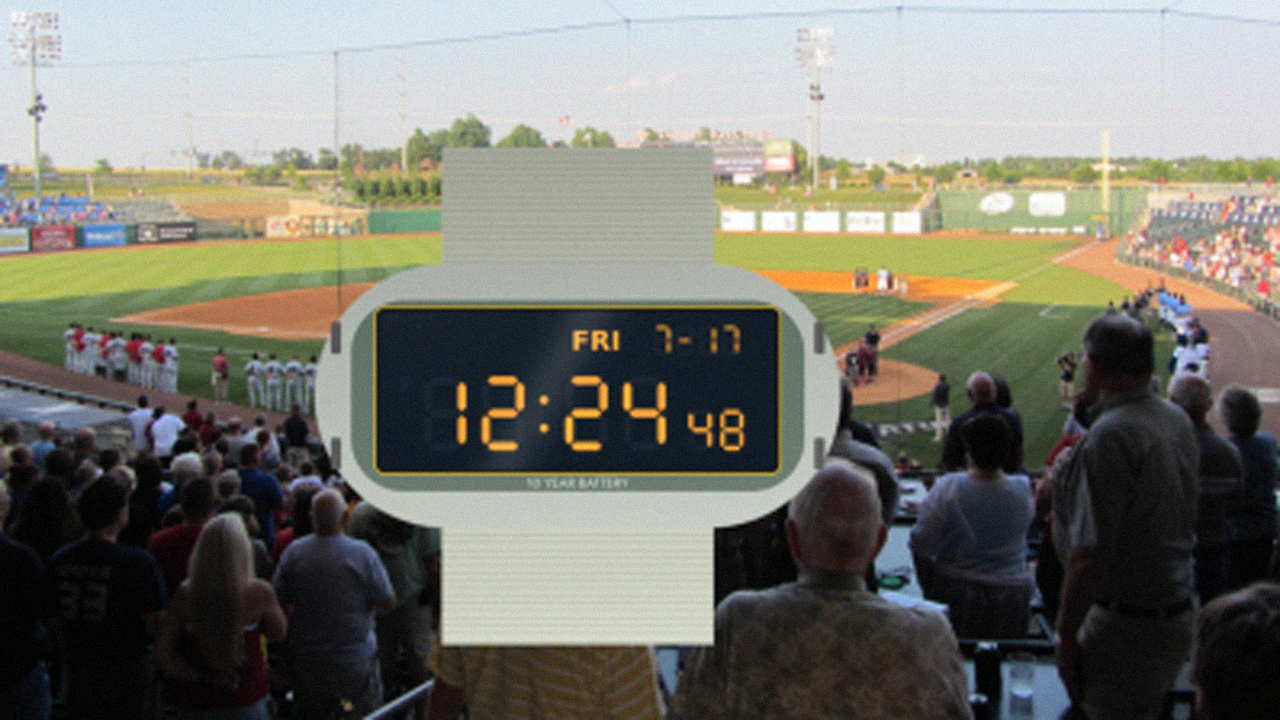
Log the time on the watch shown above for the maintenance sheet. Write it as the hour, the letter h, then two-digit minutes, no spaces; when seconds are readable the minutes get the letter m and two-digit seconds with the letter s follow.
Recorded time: 12h24m48s
